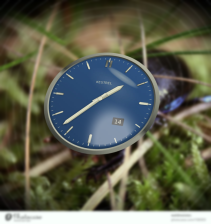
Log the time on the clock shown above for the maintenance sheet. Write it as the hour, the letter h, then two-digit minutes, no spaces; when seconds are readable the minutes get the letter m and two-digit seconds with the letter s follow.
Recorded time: 1h37
